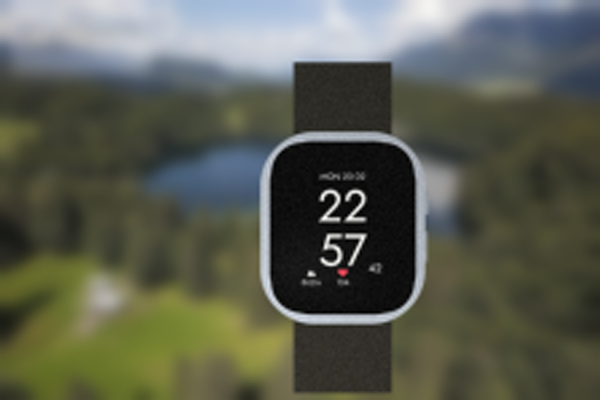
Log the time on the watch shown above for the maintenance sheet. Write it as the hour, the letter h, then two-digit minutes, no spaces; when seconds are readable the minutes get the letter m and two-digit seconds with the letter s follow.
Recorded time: 22h57
